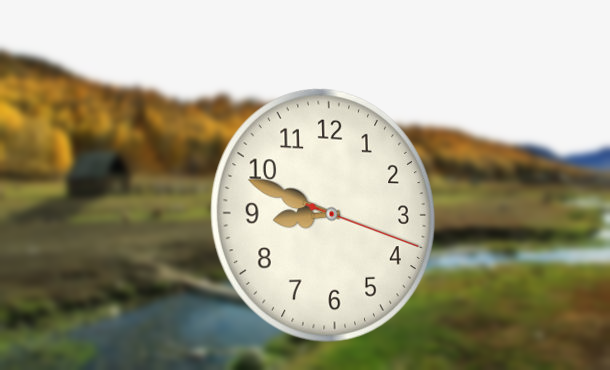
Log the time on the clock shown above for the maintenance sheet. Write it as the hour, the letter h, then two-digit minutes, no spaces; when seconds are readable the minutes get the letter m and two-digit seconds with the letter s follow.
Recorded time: 8h48m18s
